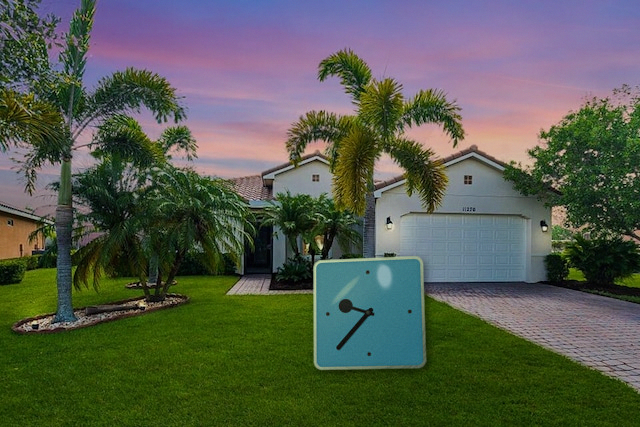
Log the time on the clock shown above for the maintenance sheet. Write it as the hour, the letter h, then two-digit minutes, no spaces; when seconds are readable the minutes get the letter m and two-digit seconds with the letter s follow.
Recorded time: 9h37
